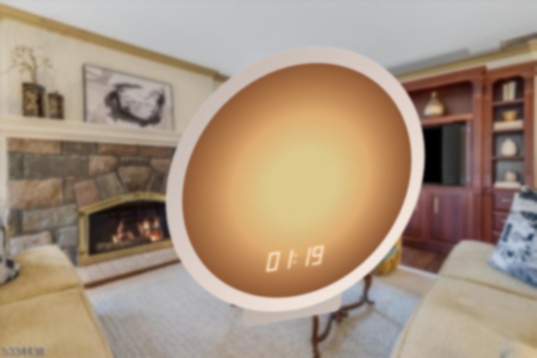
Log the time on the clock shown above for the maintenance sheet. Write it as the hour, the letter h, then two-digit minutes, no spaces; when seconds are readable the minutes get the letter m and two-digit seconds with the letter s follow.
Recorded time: 1h19
